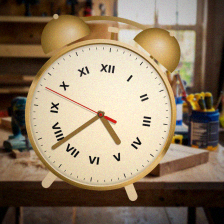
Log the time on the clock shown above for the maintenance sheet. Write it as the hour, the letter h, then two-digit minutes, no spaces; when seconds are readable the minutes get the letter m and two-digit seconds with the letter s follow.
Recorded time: 4h37m48s
